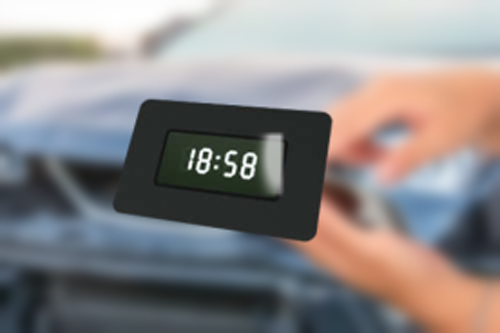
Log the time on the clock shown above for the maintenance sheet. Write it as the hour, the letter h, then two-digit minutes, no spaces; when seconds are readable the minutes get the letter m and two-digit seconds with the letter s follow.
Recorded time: 18h58
